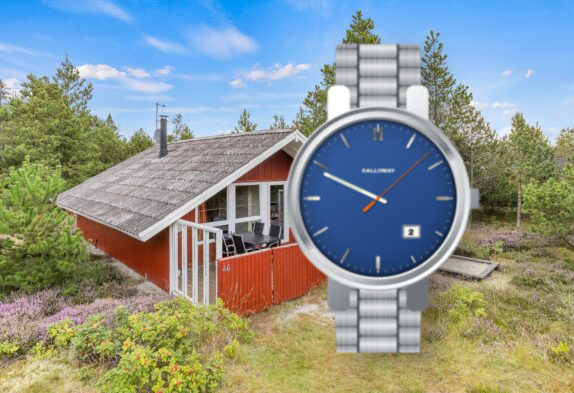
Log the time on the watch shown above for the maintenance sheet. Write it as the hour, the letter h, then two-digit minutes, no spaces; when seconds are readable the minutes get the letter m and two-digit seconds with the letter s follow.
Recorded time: 9h49m08s
